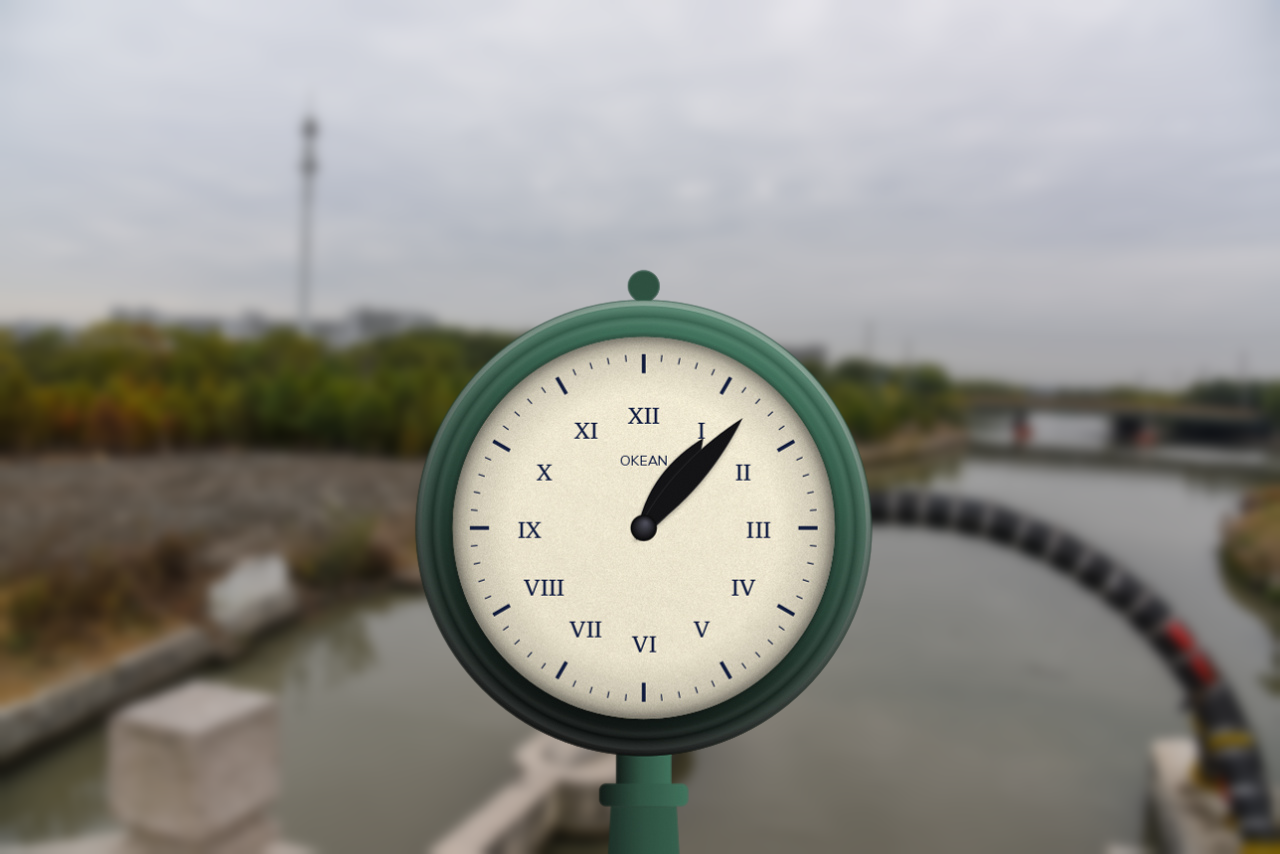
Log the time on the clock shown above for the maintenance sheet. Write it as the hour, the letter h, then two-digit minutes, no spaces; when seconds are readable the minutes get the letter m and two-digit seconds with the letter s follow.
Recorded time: 1h07
